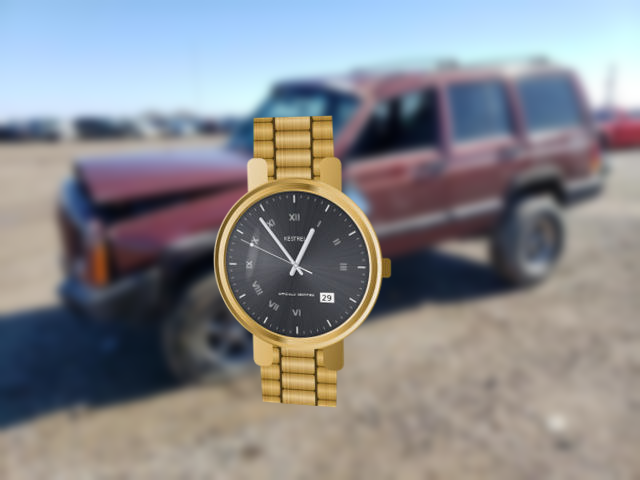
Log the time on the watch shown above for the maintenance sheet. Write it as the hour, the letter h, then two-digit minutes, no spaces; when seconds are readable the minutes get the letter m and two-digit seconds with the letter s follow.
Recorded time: 12h53m49s
